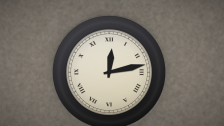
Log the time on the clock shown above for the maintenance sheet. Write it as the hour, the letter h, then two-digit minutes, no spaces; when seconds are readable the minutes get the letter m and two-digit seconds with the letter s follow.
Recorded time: 12h13
